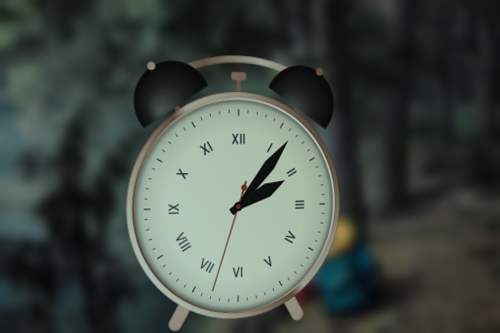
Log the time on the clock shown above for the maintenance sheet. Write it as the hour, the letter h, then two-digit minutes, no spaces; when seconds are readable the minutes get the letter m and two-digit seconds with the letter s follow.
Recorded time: 2h06m33s
